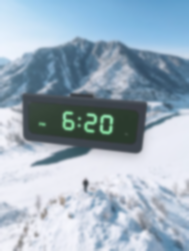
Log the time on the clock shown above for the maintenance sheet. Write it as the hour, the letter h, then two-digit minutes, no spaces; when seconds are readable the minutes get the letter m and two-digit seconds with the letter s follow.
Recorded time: 6h20
